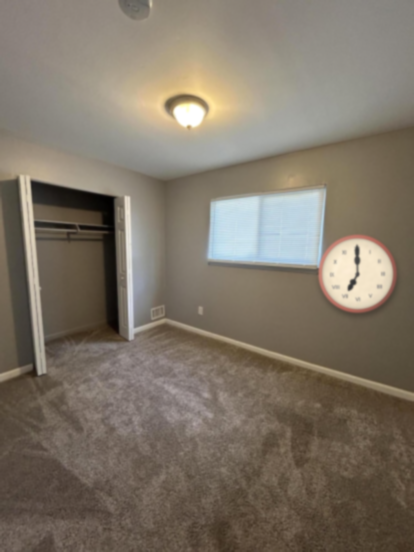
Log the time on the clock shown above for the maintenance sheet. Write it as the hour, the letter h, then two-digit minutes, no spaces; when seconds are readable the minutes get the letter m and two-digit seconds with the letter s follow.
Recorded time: 7h00
